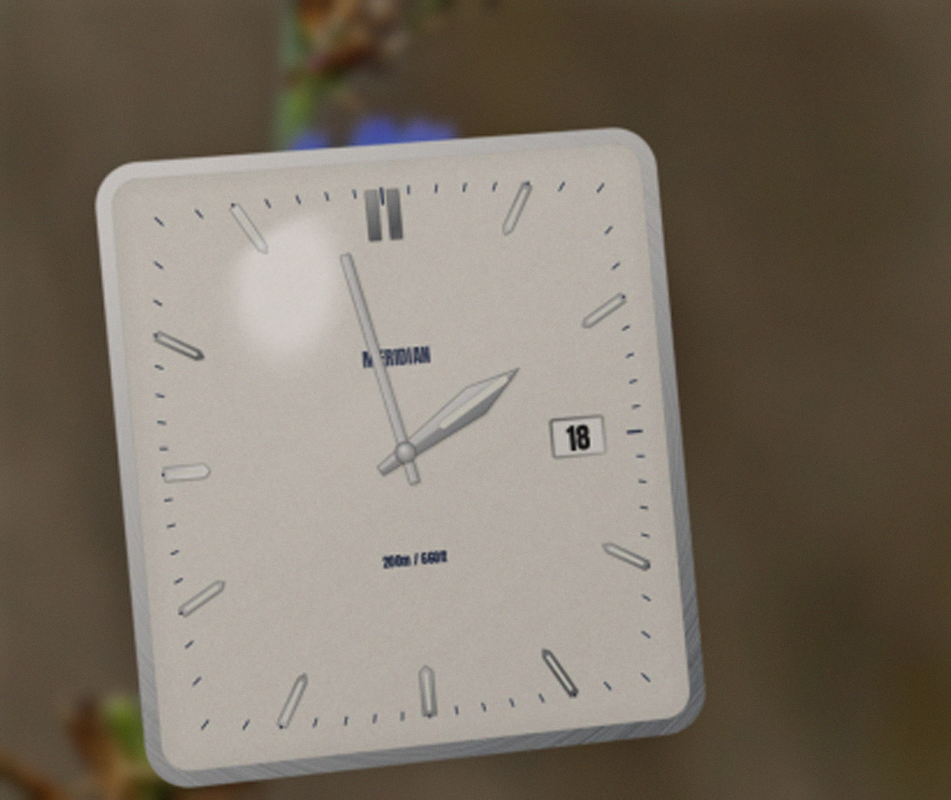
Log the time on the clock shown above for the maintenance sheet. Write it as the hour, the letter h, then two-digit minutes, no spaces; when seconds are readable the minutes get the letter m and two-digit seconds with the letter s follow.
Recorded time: 1h58
